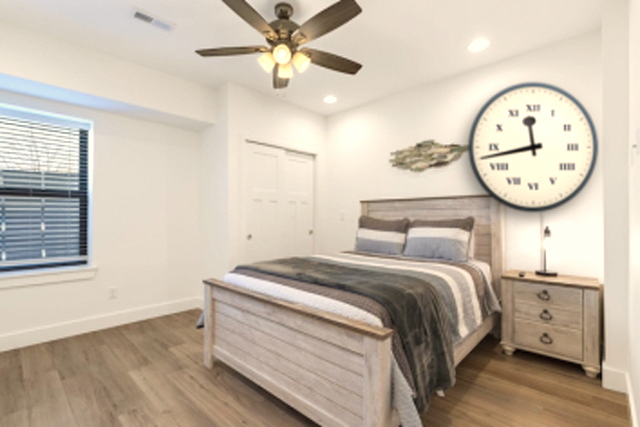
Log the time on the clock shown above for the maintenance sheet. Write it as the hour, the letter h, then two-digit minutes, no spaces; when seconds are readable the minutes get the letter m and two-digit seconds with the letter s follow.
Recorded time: 11h43
